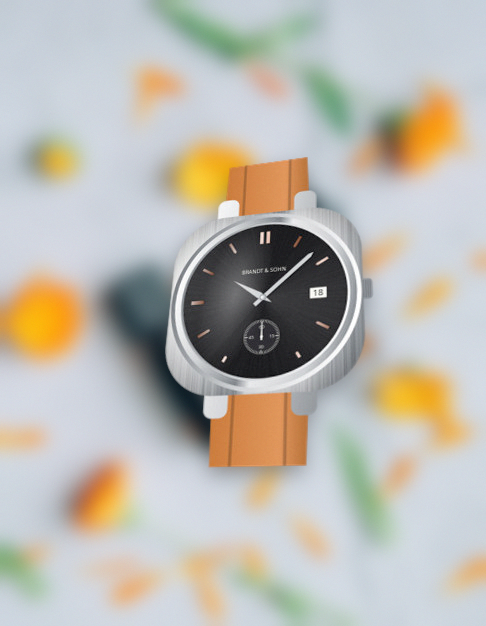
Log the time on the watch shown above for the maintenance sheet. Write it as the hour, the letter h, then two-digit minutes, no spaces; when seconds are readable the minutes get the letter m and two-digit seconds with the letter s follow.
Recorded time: 10h08
